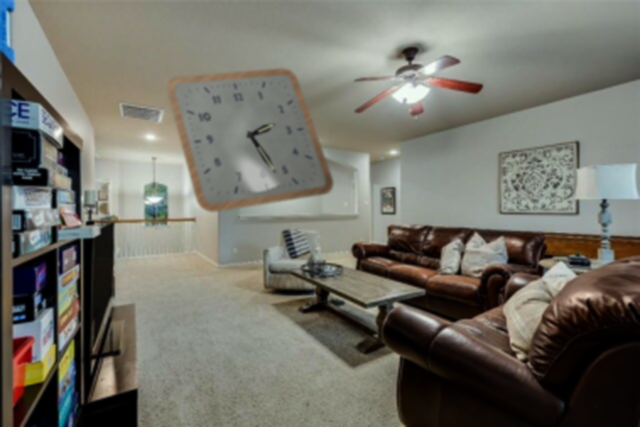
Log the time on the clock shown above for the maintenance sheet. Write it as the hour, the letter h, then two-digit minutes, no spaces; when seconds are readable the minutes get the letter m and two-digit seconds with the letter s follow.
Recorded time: 2h27
